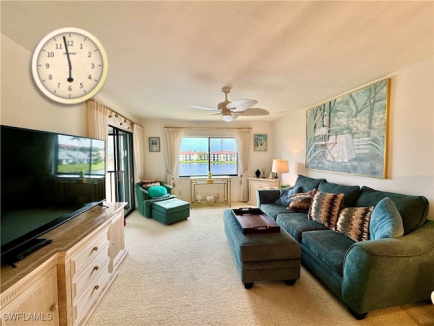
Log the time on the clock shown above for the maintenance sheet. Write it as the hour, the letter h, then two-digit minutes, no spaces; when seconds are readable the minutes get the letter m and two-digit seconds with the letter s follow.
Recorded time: 5h58
